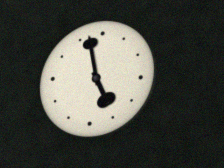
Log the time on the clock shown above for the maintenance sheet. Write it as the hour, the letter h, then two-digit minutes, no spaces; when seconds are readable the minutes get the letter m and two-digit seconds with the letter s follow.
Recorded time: 4h57
